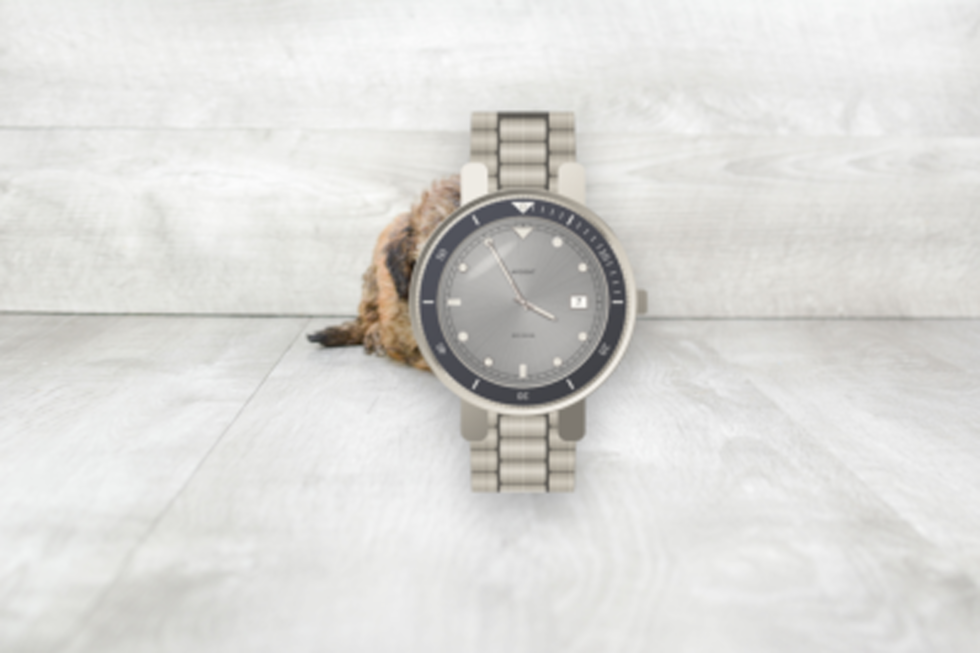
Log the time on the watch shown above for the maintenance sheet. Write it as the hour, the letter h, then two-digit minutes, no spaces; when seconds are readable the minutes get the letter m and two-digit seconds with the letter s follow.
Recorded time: 3h55
